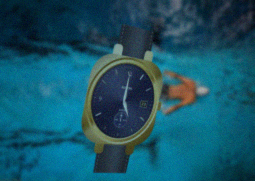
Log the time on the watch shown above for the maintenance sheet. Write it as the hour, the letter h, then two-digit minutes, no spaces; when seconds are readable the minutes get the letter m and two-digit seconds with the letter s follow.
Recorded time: 5h00
